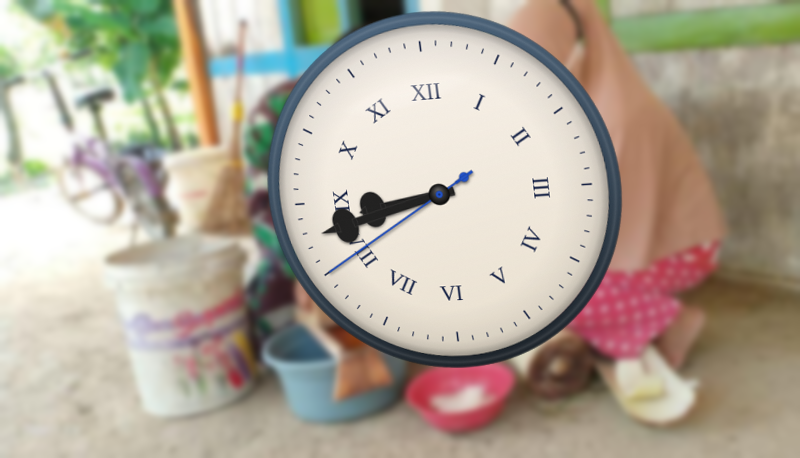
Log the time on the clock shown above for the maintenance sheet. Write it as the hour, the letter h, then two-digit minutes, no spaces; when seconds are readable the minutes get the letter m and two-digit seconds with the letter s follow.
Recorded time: 8h42m40s
